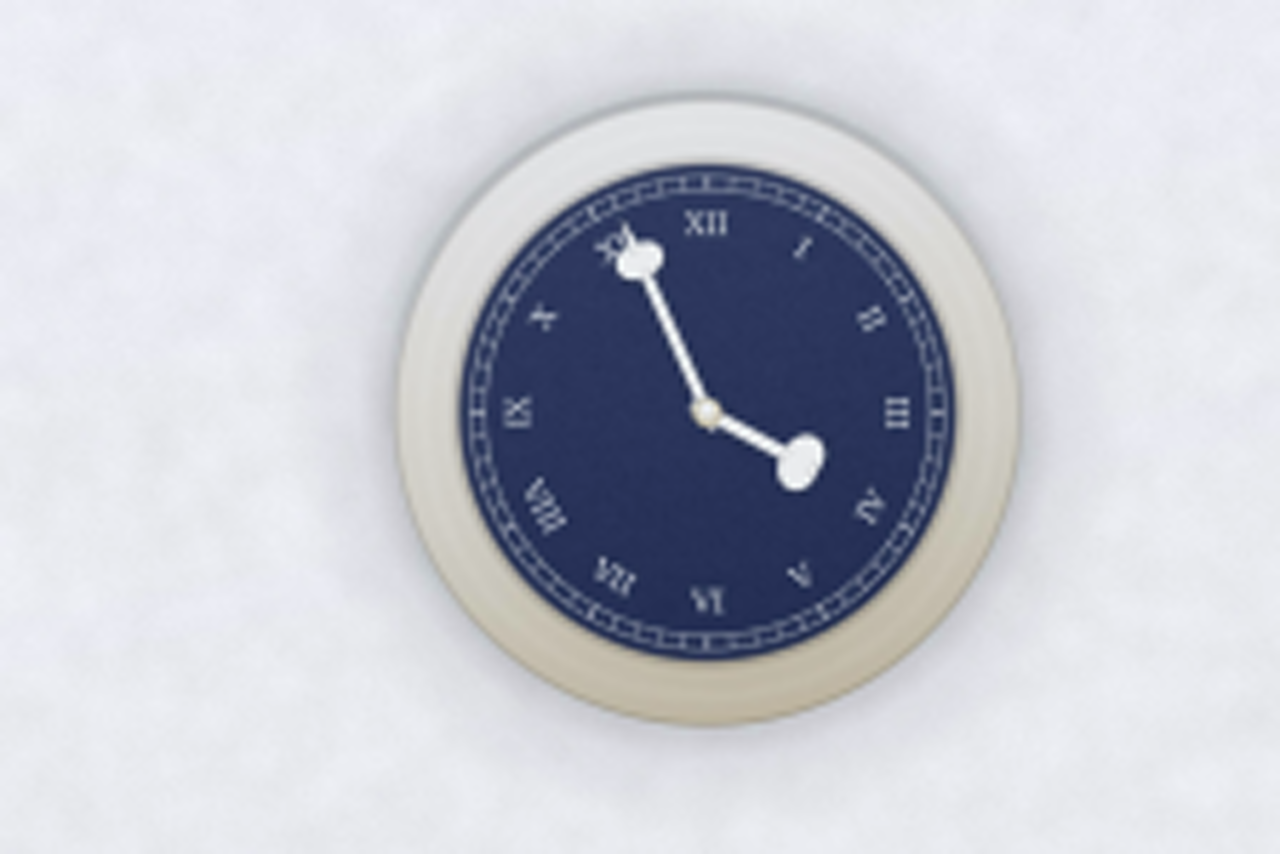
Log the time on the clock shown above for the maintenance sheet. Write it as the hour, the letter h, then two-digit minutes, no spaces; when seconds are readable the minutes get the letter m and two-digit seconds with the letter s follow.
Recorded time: 3h56
